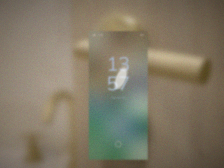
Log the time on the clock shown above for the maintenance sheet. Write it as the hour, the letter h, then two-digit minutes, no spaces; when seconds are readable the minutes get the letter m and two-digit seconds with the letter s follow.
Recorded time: 13h57
